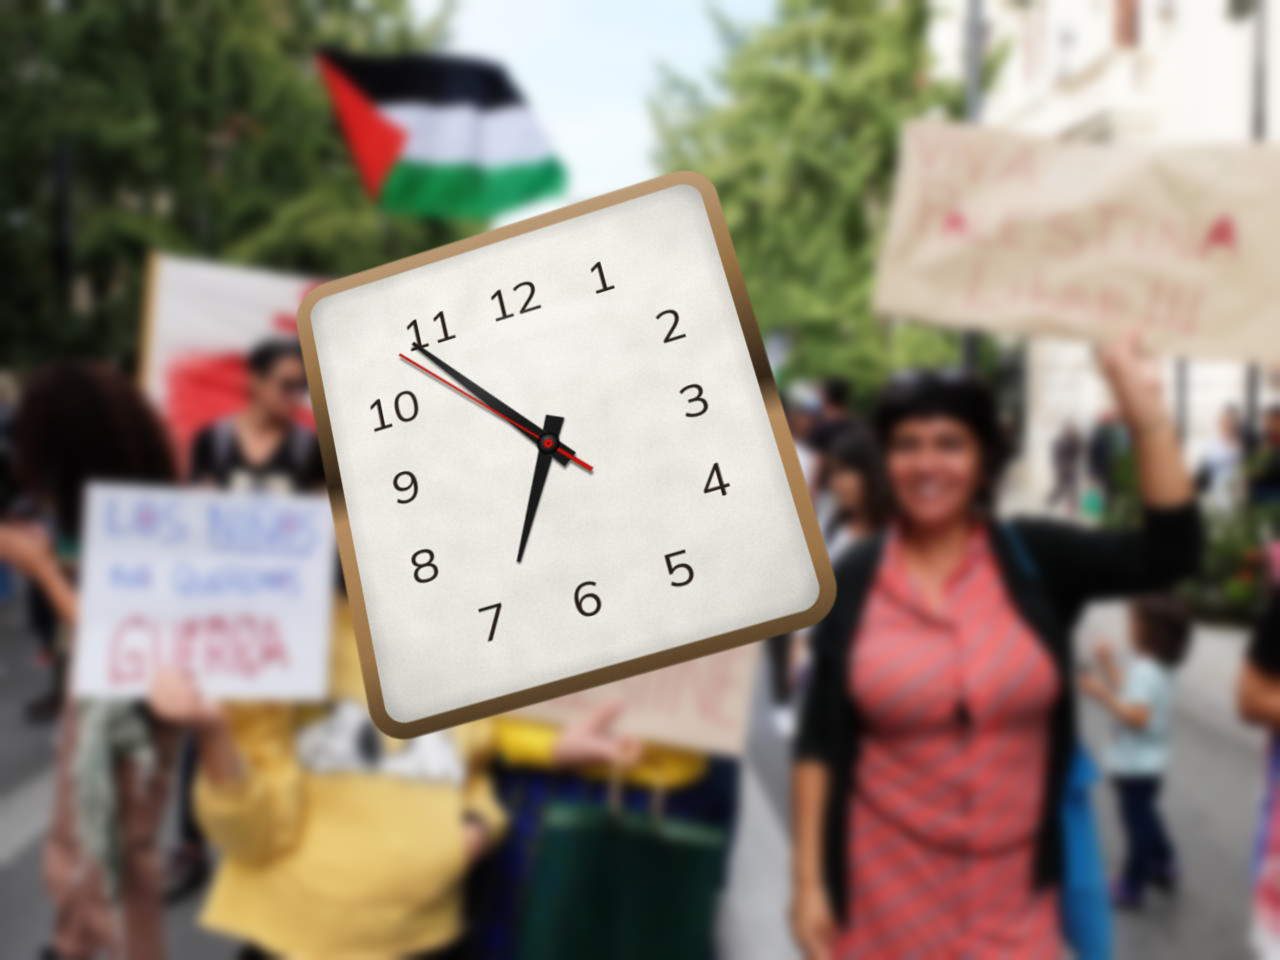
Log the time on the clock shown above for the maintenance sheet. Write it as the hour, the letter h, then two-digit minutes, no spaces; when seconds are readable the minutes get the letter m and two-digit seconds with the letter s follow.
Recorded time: 6h53m53s
